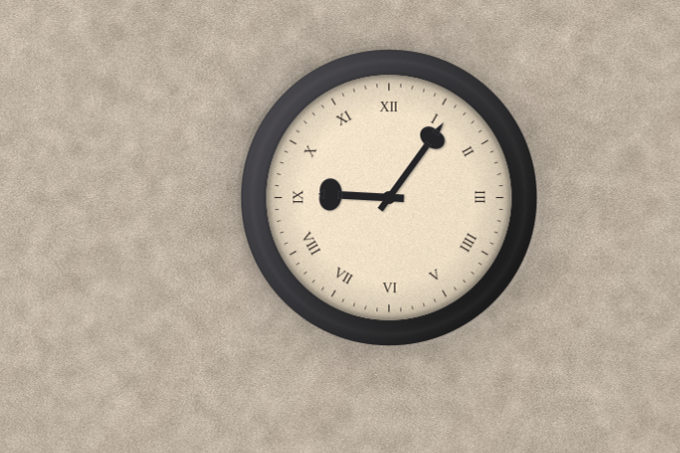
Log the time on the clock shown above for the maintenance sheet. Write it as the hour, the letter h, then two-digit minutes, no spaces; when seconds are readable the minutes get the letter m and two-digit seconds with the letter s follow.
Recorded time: 9h06
